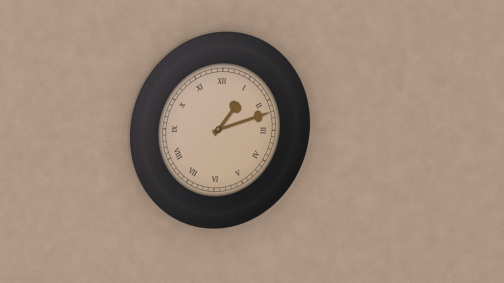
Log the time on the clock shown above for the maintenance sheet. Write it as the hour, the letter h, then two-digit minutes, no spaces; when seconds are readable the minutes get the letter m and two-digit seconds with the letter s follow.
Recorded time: 1h12
